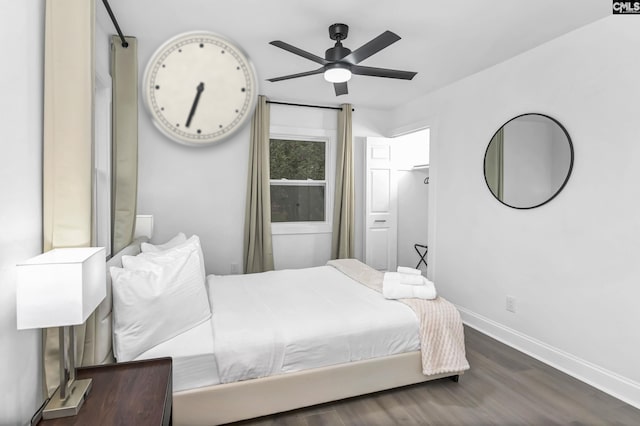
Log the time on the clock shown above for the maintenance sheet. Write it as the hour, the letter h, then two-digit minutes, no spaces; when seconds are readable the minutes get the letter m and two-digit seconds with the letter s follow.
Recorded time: 6h33
